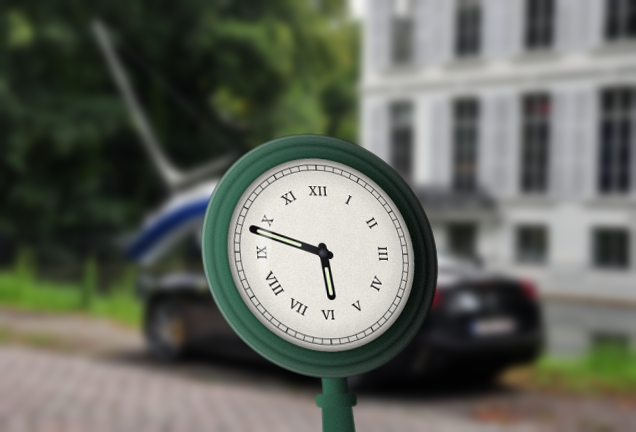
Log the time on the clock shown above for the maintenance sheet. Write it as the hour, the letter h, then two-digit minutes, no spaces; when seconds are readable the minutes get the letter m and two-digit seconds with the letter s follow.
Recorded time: 5h48
